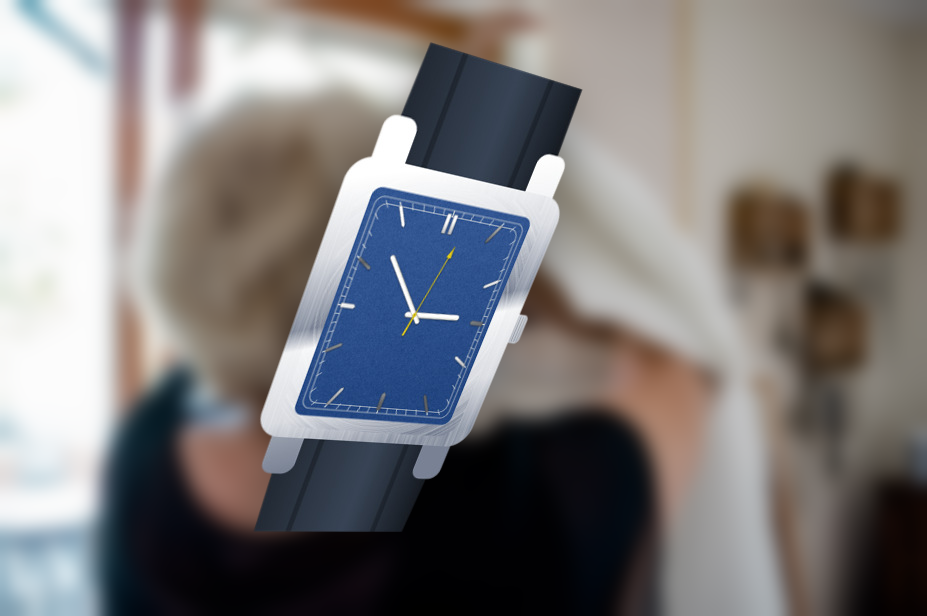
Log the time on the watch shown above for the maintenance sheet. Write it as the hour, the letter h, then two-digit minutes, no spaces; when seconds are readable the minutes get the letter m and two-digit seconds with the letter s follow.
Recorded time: 2h53m02s
